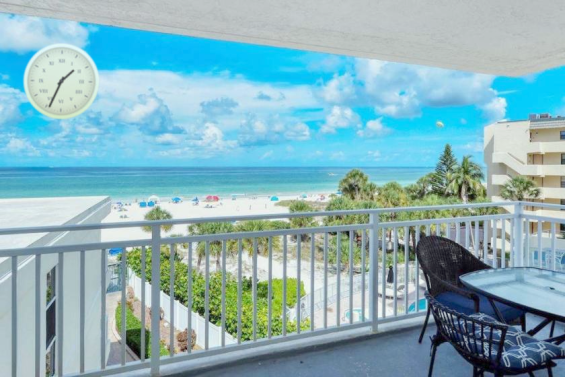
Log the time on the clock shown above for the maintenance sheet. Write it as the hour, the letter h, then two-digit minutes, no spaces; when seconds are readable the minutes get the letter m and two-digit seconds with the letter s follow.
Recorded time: 1h34
